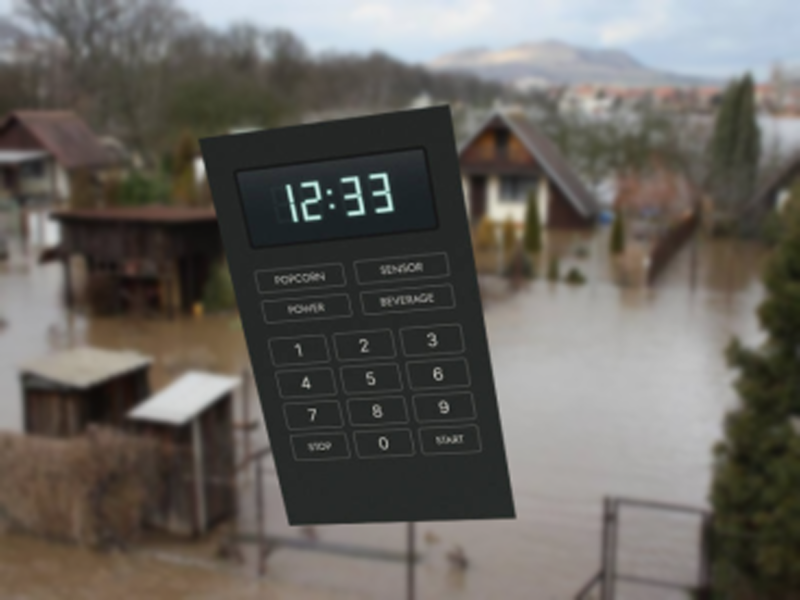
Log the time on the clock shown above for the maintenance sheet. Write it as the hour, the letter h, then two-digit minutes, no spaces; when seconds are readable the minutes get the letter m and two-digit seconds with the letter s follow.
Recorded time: 12h33
